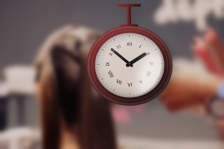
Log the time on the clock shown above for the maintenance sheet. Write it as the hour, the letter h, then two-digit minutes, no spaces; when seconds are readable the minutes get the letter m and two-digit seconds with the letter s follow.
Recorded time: 1h52
